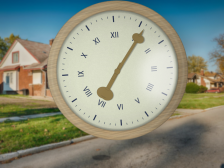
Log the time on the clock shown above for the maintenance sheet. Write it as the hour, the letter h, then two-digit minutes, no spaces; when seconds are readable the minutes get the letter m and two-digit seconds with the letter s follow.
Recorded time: 7h06
